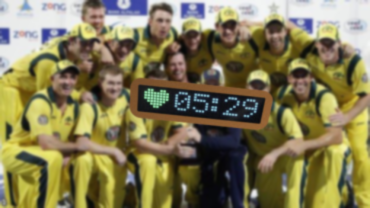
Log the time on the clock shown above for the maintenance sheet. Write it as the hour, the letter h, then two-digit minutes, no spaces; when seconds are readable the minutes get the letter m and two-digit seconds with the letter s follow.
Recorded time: 5h29
